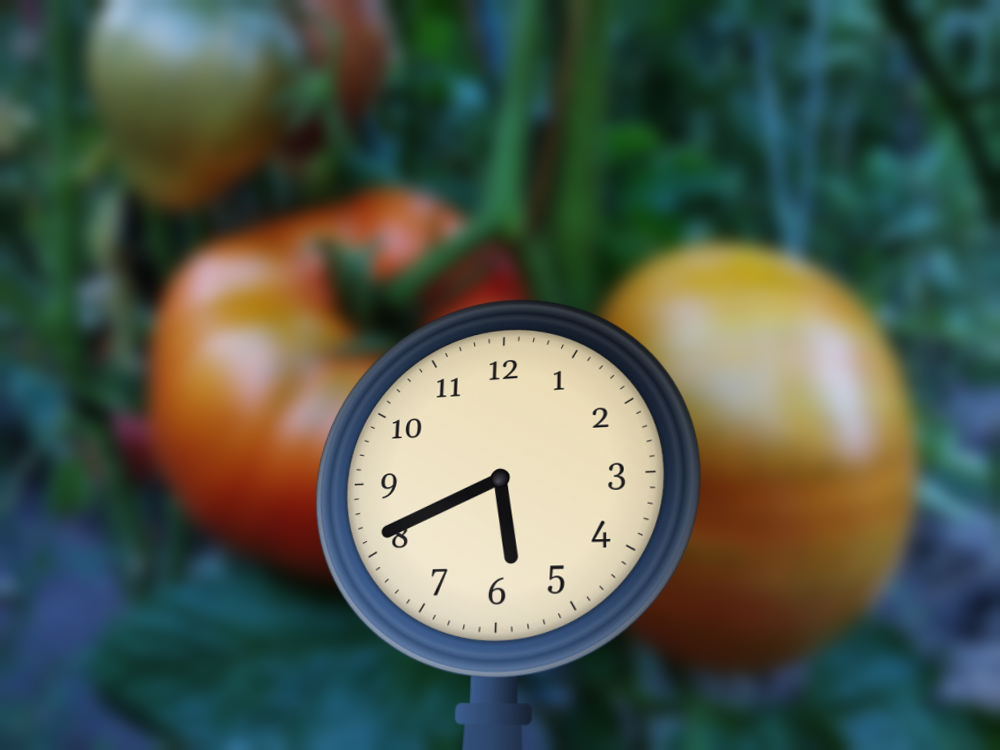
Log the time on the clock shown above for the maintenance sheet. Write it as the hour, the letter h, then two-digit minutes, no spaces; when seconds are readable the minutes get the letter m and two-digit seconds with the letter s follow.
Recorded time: 5h41
